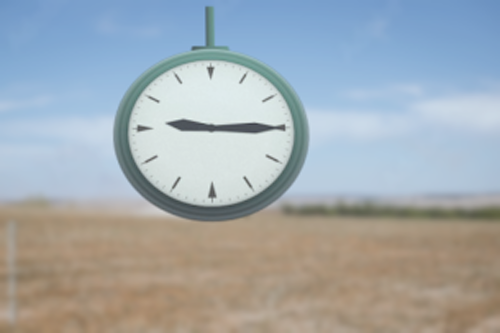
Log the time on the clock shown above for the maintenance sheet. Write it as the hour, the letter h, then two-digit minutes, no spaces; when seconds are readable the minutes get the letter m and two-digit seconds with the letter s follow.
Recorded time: 9h15
